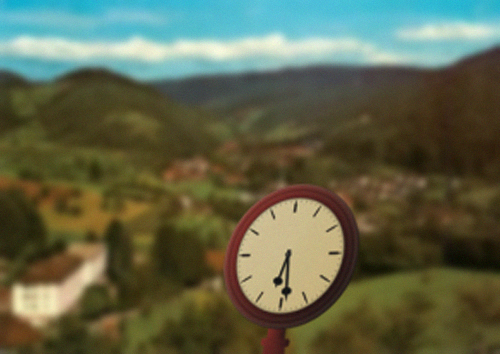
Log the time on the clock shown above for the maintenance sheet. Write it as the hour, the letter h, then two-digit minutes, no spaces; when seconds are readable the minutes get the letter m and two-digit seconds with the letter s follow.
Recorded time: 6h29
